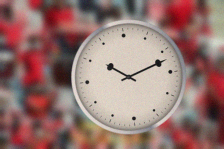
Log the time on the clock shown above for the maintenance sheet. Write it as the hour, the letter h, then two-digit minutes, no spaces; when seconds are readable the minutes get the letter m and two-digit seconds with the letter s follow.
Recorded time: 10h12
